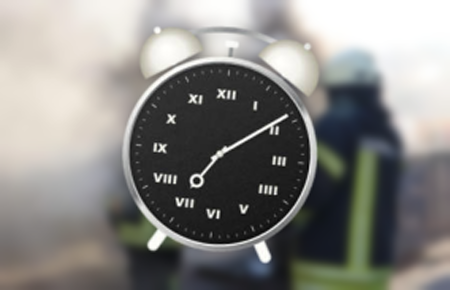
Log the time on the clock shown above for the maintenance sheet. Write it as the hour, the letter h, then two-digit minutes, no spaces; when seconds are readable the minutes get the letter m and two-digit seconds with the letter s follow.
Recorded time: 7h09
